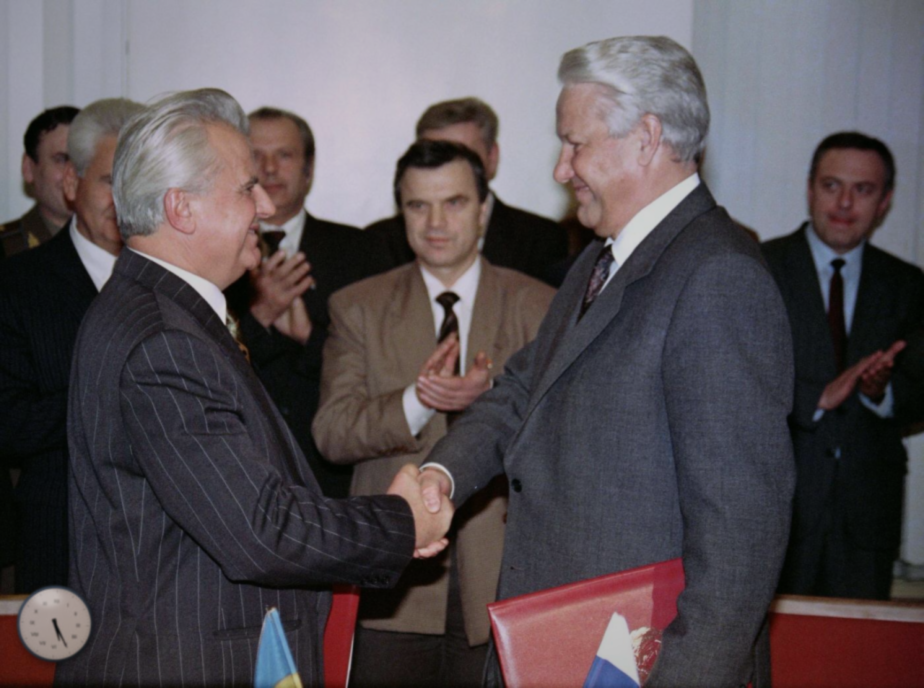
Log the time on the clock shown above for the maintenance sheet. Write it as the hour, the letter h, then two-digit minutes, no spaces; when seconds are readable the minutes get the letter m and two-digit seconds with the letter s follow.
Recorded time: 5h25
